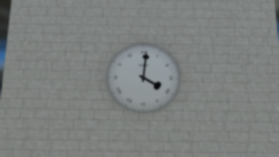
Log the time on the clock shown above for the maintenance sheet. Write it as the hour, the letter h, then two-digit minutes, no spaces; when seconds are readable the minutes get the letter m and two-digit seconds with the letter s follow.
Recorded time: 4h01
